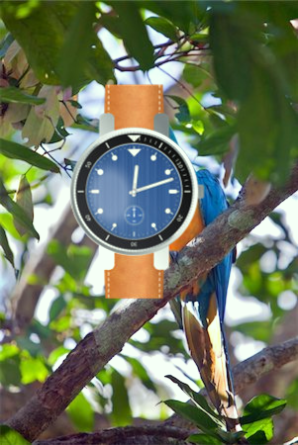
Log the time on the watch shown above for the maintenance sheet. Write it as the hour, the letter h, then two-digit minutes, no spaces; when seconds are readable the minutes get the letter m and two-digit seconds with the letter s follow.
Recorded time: 12h12
